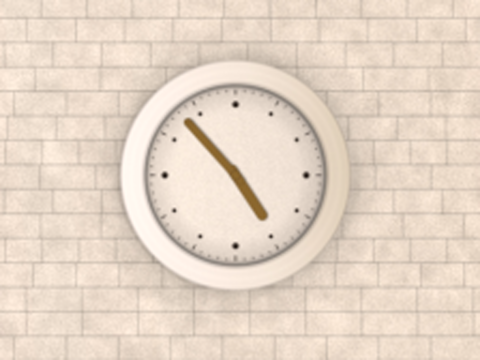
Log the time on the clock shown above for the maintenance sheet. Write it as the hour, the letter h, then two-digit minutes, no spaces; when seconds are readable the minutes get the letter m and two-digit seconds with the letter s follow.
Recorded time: 4h53
